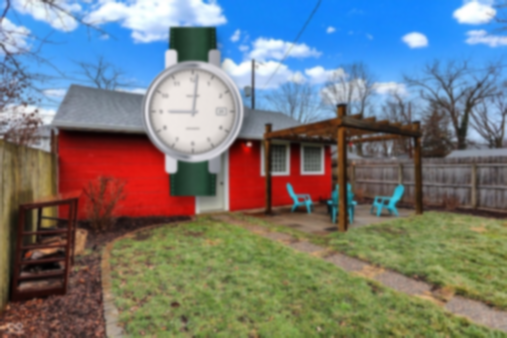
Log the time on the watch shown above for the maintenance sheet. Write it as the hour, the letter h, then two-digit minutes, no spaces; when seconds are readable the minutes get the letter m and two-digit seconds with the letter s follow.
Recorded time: 9h01
